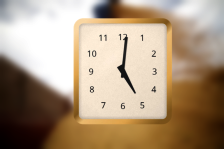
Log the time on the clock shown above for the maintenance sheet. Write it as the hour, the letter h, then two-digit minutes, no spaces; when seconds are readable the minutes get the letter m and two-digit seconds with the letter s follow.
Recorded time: 5h01
